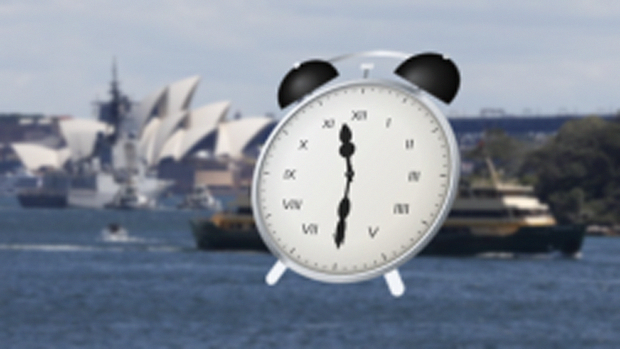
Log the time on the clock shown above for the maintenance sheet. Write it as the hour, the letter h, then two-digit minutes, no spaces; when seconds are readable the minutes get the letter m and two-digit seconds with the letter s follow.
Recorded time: 11h30
